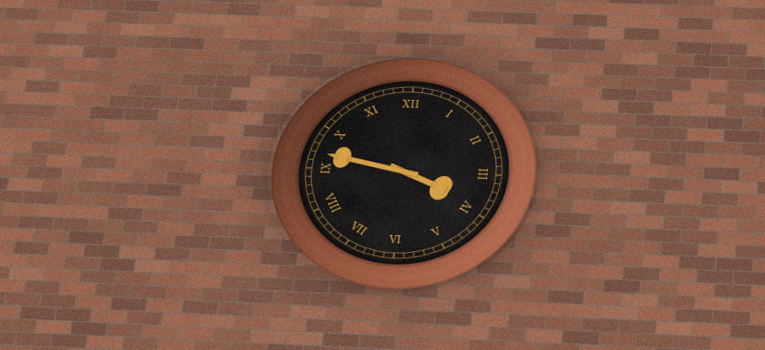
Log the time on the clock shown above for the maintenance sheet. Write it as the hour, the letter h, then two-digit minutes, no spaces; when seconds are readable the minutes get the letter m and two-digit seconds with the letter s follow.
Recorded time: 3h47
